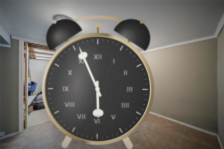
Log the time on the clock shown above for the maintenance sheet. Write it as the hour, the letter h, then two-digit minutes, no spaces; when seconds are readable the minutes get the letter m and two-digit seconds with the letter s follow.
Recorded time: 5h56
